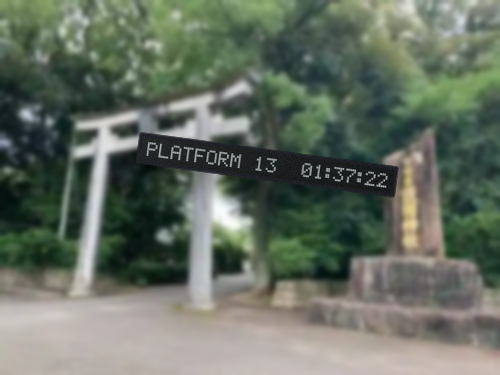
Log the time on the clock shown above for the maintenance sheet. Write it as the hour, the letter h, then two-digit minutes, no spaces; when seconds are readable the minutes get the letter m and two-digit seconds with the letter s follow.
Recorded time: 1h37m22s
